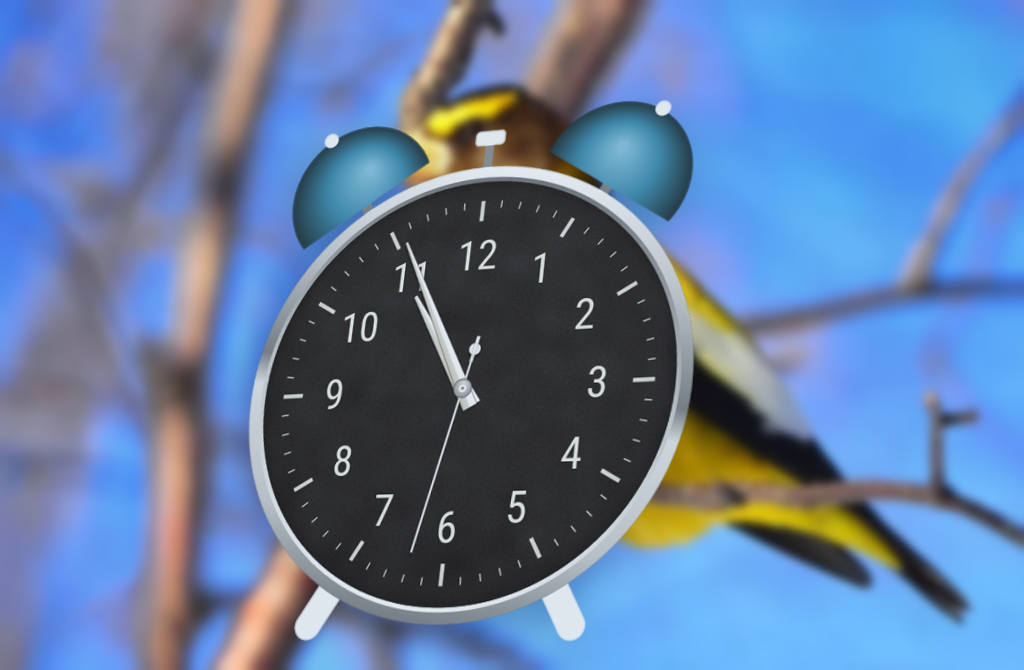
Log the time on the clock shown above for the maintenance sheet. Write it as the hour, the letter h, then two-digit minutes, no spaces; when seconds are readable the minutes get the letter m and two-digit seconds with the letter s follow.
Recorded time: 10h55m32s
